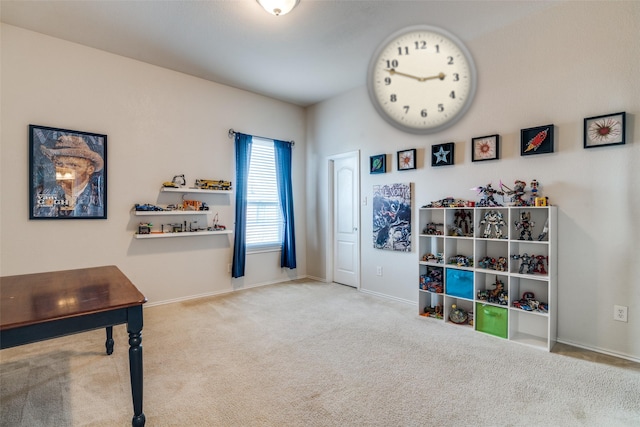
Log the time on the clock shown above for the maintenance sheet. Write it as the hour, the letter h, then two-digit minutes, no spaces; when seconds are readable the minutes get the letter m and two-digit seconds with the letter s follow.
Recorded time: 2h48
